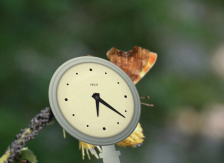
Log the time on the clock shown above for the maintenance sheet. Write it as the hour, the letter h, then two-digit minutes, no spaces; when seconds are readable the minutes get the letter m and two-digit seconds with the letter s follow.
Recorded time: 6h22
